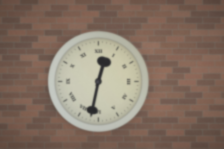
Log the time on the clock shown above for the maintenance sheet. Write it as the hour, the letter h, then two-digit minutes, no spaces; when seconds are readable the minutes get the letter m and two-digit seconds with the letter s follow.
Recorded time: 12h32
